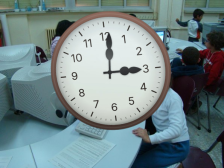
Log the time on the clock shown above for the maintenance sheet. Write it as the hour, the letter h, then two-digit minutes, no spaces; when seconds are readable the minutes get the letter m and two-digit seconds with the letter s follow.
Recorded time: 3h01
